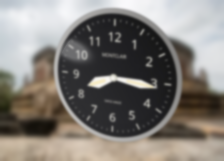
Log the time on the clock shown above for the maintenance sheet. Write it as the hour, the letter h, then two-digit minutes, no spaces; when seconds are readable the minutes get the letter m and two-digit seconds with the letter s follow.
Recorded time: 8h16
